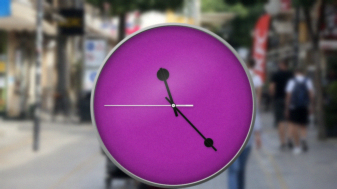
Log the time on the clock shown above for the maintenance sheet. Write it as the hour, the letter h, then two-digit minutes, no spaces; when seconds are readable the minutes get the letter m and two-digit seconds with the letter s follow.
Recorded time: 11h22m45s
